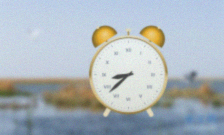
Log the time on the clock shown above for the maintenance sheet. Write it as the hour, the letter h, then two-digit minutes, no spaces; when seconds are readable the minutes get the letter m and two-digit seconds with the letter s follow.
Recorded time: 8h38
